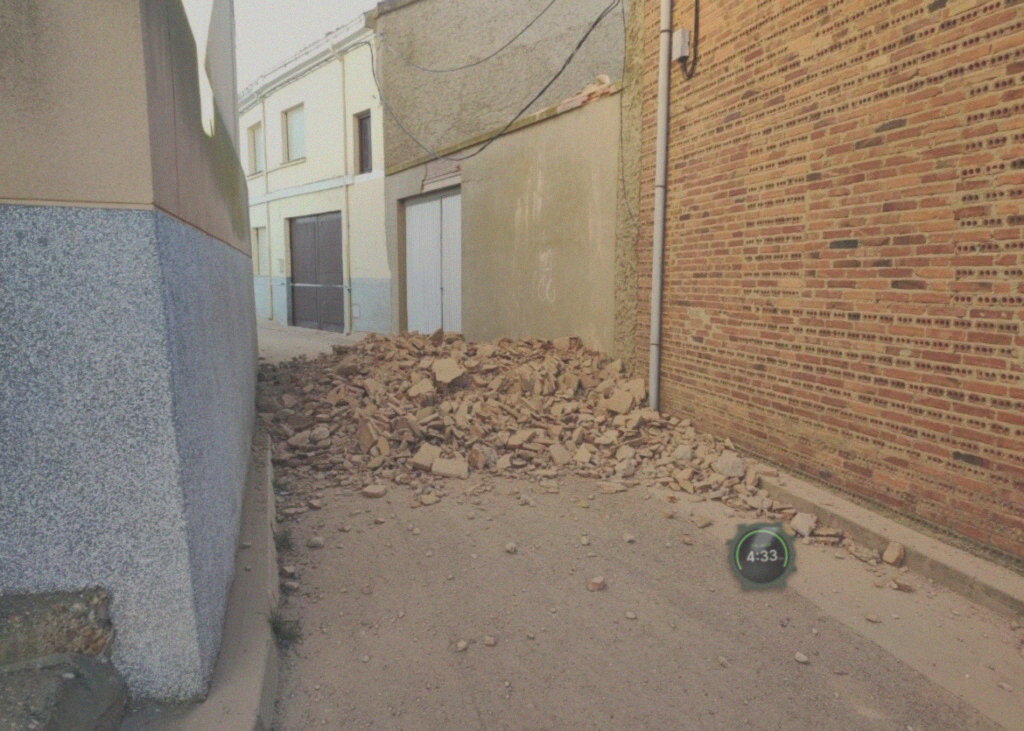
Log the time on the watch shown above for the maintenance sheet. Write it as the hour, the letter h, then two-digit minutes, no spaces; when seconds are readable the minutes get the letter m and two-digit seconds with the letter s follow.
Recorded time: 4h33
